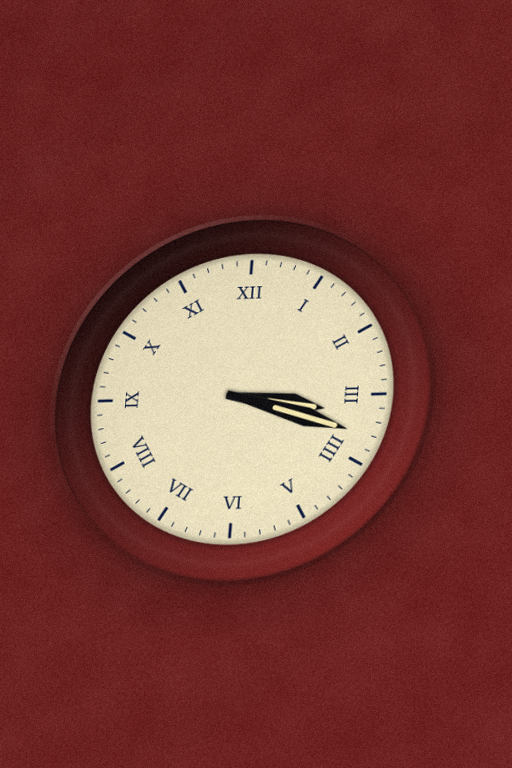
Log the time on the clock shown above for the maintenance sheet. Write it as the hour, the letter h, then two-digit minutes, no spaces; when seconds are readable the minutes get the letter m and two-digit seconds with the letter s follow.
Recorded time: 3h18
